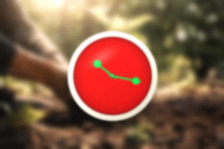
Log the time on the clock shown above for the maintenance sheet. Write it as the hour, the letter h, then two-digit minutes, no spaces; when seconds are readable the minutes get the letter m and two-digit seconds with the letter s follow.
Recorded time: 10h17
